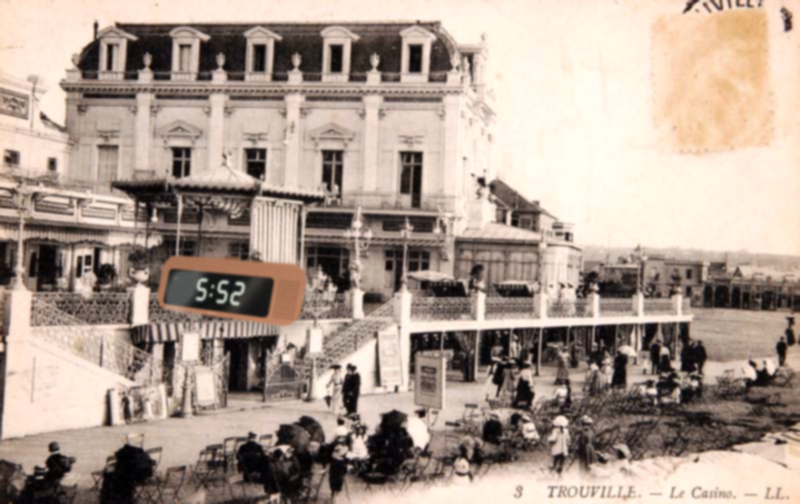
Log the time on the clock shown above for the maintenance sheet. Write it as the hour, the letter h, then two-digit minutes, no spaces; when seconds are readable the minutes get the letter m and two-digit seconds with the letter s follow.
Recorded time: 5h52
